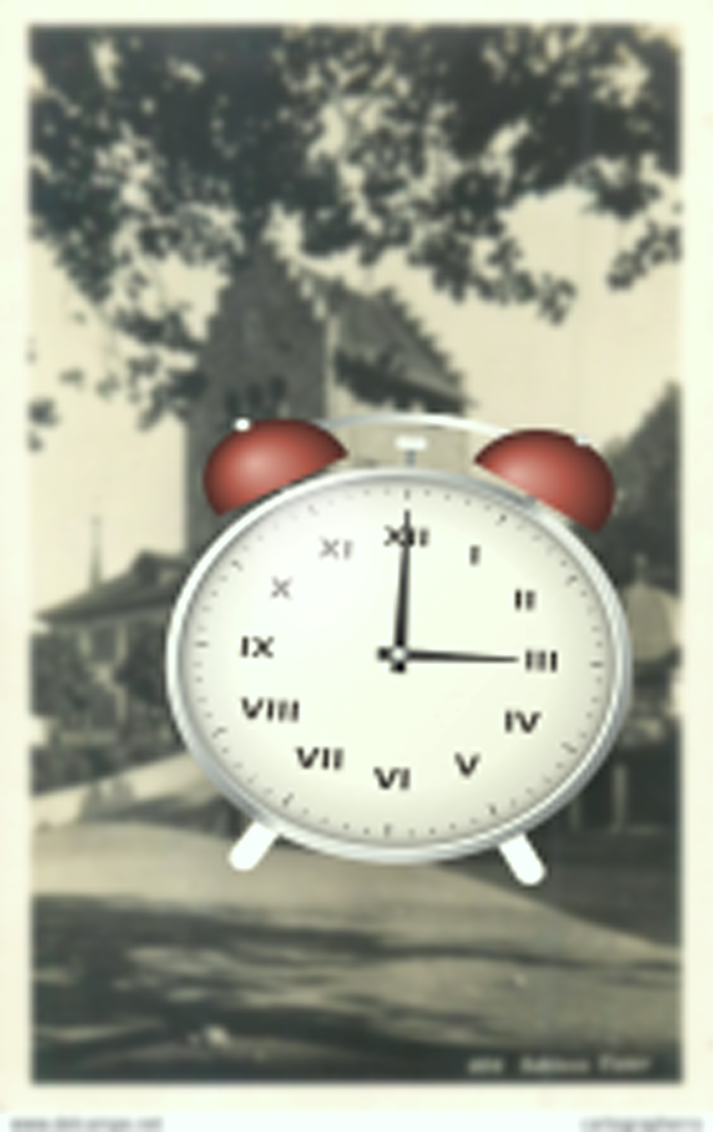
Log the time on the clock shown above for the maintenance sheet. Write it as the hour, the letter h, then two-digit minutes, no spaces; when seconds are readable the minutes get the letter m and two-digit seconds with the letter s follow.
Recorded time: 3h00
